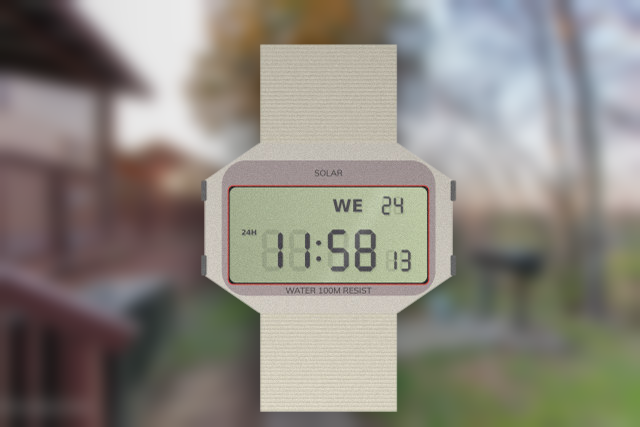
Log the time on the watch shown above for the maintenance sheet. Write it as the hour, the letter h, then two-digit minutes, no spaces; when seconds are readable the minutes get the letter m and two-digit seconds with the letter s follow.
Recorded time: 11h58m13s
